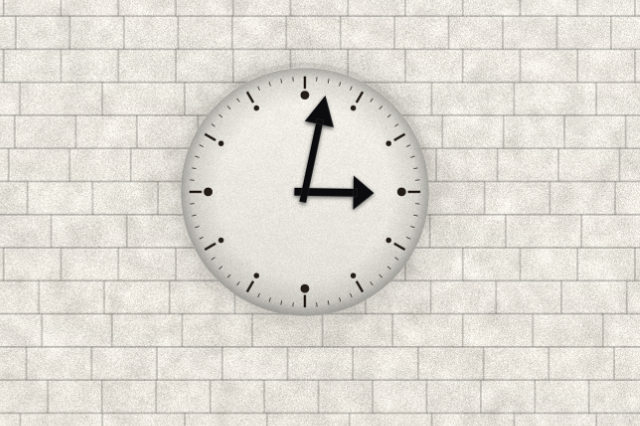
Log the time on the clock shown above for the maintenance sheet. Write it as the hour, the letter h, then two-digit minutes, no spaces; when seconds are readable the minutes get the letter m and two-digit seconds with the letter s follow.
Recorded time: 3h02
